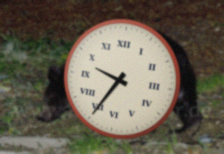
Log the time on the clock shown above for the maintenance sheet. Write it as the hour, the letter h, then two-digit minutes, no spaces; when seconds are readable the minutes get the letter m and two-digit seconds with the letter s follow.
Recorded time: 9h35
